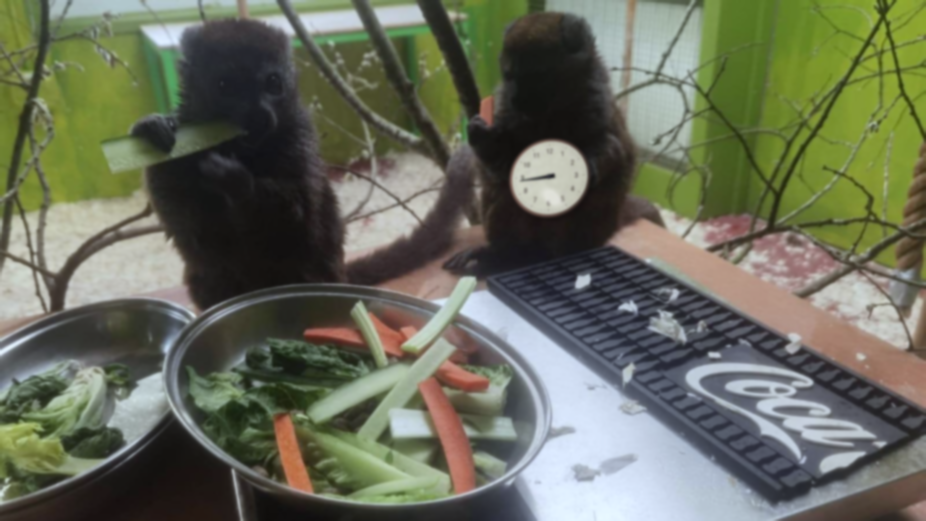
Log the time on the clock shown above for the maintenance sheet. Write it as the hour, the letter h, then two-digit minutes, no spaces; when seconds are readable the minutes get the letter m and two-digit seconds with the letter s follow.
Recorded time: 8h44
